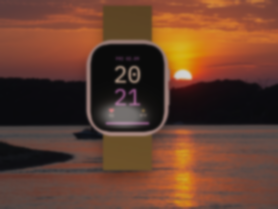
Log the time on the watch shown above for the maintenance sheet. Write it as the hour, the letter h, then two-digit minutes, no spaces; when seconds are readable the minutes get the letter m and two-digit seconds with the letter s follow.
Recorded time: 20h21
